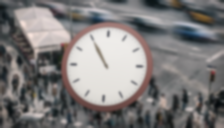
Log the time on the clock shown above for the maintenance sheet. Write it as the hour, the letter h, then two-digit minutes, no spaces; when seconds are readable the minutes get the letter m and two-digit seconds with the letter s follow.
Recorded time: 10h55
